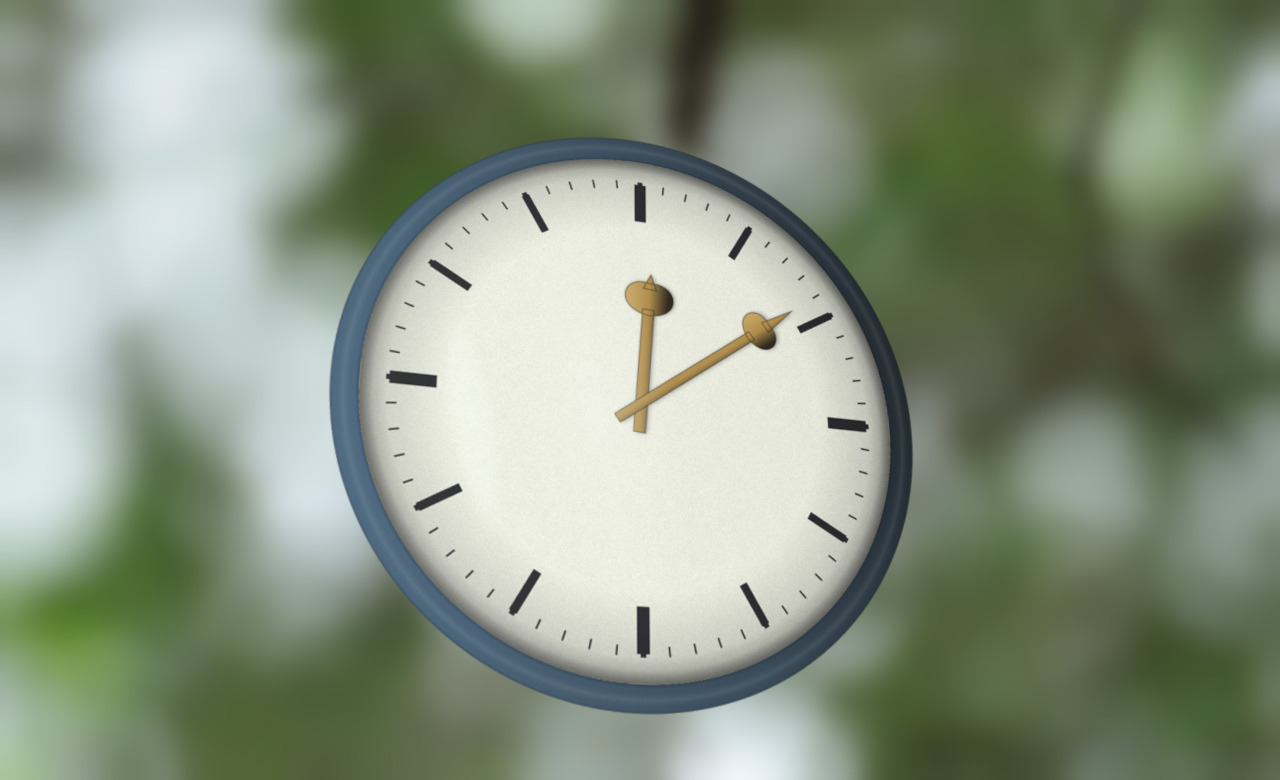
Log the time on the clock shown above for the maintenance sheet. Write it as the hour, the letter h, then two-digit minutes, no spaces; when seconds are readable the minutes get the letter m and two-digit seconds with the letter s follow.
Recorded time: 12h09
